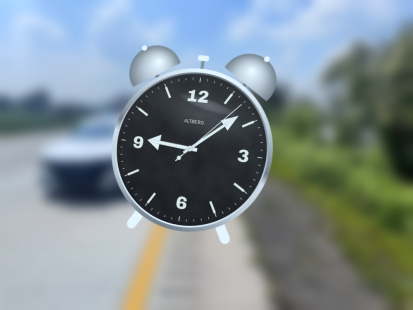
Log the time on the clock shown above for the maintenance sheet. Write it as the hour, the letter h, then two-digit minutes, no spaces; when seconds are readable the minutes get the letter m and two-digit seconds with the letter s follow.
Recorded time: 9h08m07s
